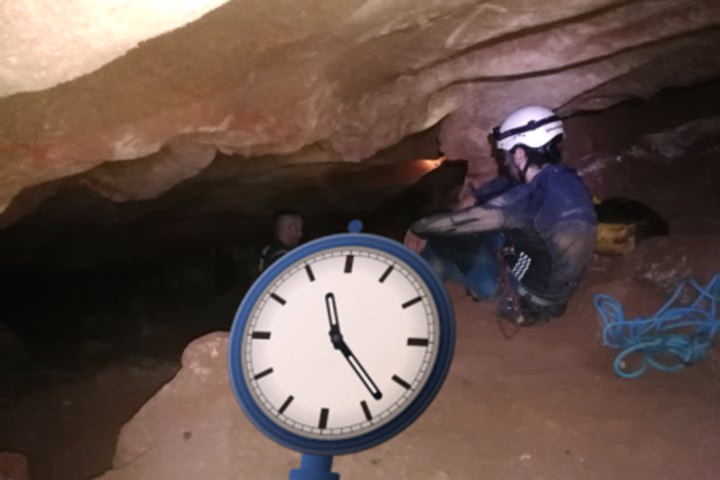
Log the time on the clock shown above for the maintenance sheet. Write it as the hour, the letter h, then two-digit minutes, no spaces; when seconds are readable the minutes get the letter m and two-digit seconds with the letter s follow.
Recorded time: 11h23
